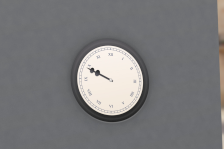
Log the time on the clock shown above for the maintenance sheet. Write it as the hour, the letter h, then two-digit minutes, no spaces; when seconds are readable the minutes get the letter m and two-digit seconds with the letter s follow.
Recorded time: 9h49
